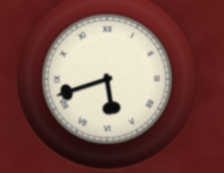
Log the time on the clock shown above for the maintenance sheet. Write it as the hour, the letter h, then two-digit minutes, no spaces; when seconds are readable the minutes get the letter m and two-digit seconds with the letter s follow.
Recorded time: 5h42
